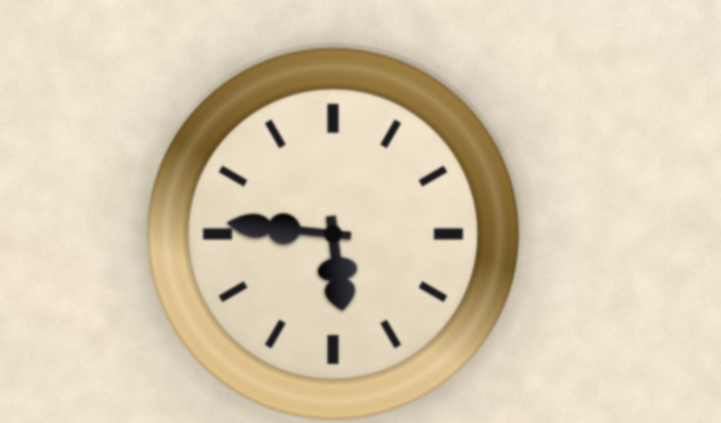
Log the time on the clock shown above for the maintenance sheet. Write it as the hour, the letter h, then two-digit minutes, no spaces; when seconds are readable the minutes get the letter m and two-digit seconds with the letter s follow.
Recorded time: 5h46
